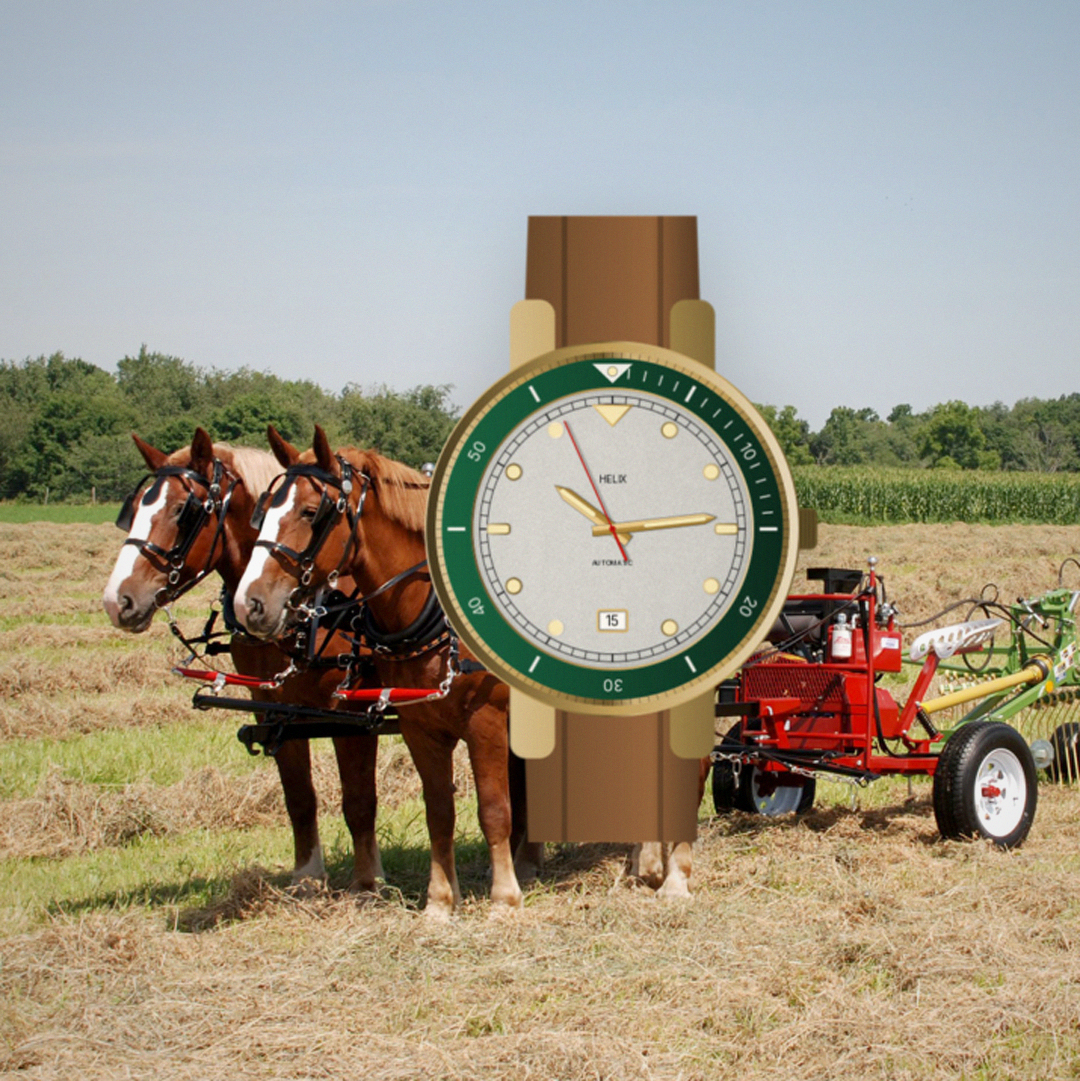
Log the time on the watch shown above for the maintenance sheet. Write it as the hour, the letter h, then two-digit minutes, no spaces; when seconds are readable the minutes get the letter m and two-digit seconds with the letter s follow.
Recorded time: 10h13m56s
